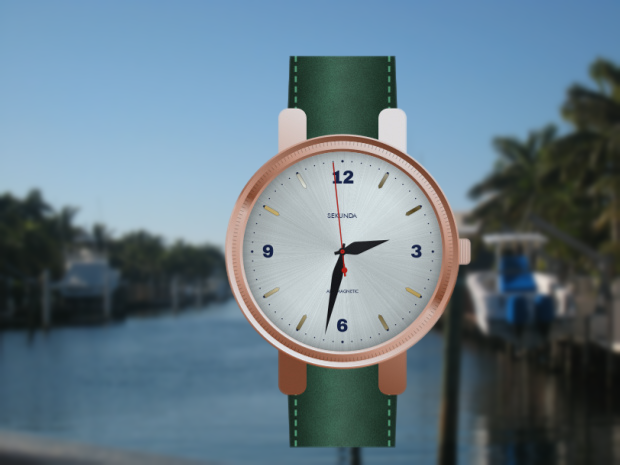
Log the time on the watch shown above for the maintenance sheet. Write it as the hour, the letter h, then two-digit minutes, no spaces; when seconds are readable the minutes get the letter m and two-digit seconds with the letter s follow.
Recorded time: 2h31m59s
